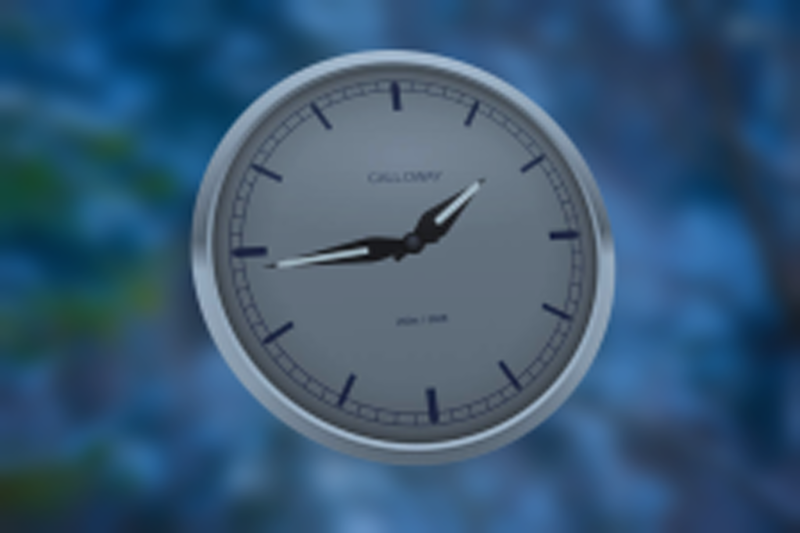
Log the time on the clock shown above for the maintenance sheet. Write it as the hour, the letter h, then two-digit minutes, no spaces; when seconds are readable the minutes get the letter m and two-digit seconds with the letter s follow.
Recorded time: 1h44
